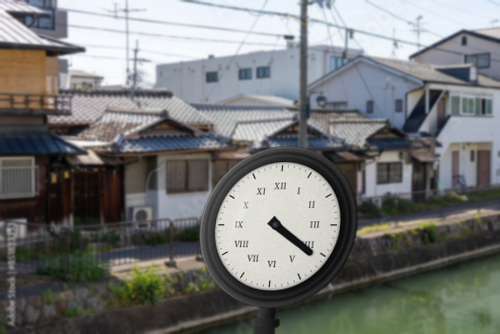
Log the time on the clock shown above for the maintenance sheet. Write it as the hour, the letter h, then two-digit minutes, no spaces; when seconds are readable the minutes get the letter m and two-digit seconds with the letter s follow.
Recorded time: 4h21
